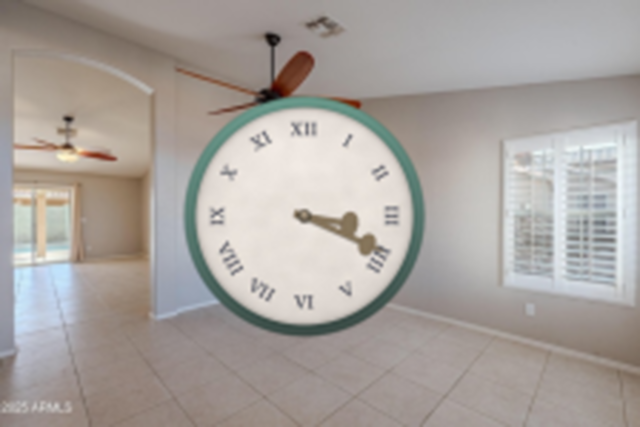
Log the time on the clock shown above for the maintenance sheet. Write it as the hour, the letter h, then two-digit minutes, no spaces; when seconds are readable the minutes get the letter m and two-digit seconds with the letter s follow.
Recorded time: 3h19
